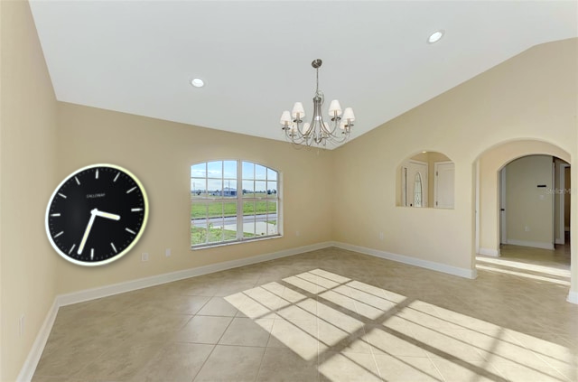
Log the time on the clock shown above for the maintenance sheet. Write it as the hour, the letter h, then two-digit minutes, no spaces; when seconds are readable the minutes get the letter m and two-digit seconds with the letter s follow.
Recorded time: 3h33
